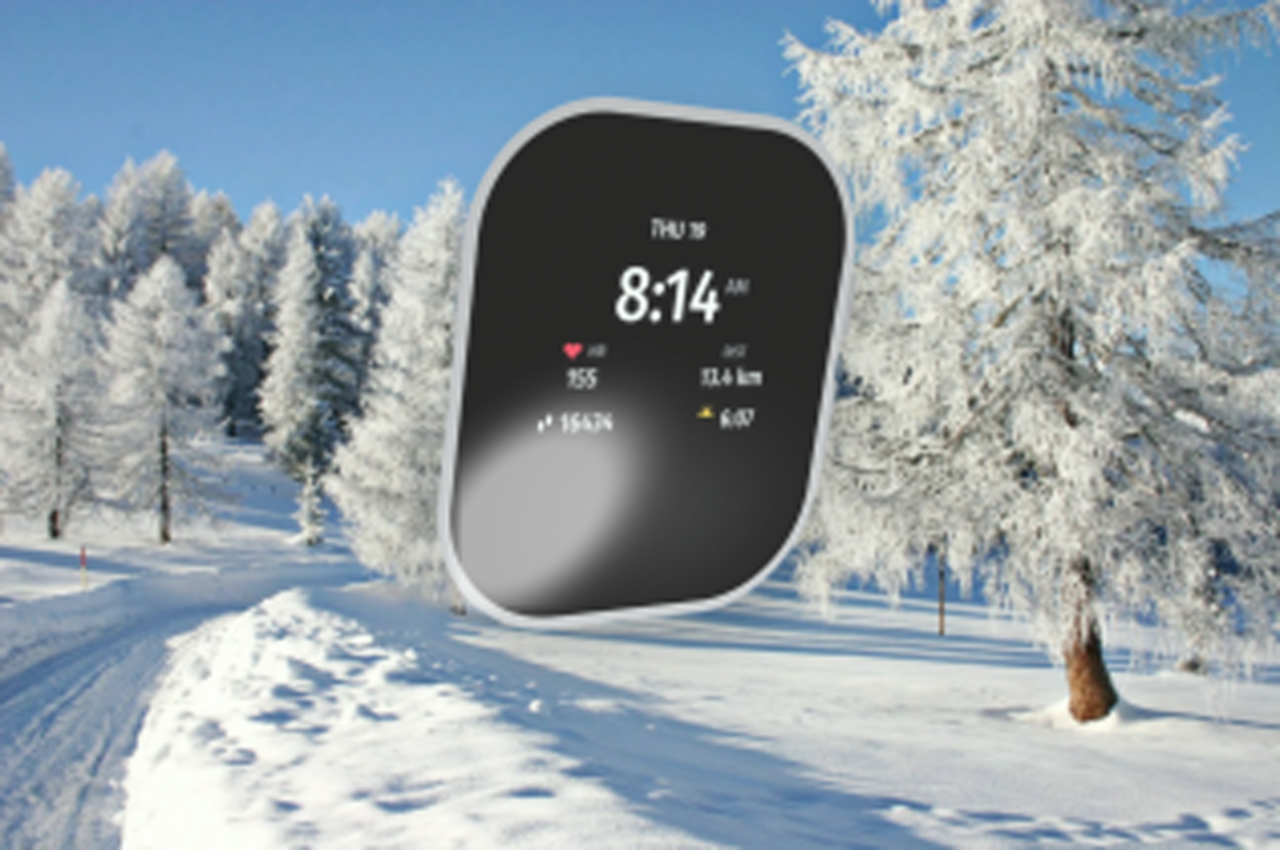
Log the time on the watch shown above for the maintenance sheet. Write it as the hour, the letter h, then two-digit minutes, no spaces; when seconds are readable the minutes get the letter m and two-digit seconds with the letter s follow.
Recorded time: 8h14
